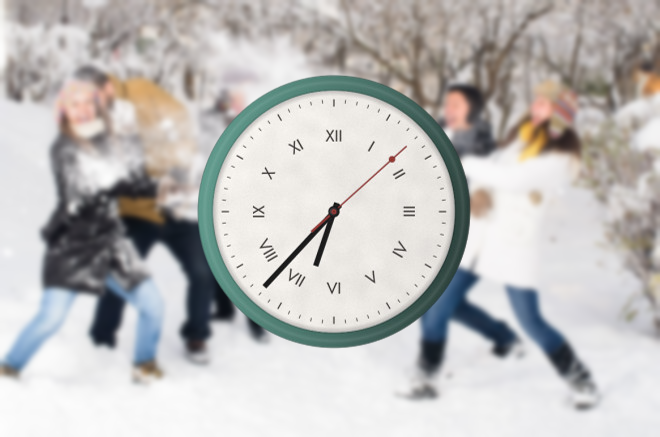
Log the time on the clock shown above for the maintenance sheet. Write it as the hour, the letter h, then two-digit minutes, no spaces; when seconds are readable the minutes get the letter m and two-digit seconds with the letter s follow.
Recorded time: 6h37m08s
